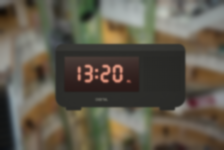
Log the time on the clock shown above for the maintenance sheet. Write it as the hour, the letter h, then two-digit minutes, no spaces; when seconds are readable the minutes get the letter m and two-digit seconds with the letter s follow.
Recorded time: 13h20
